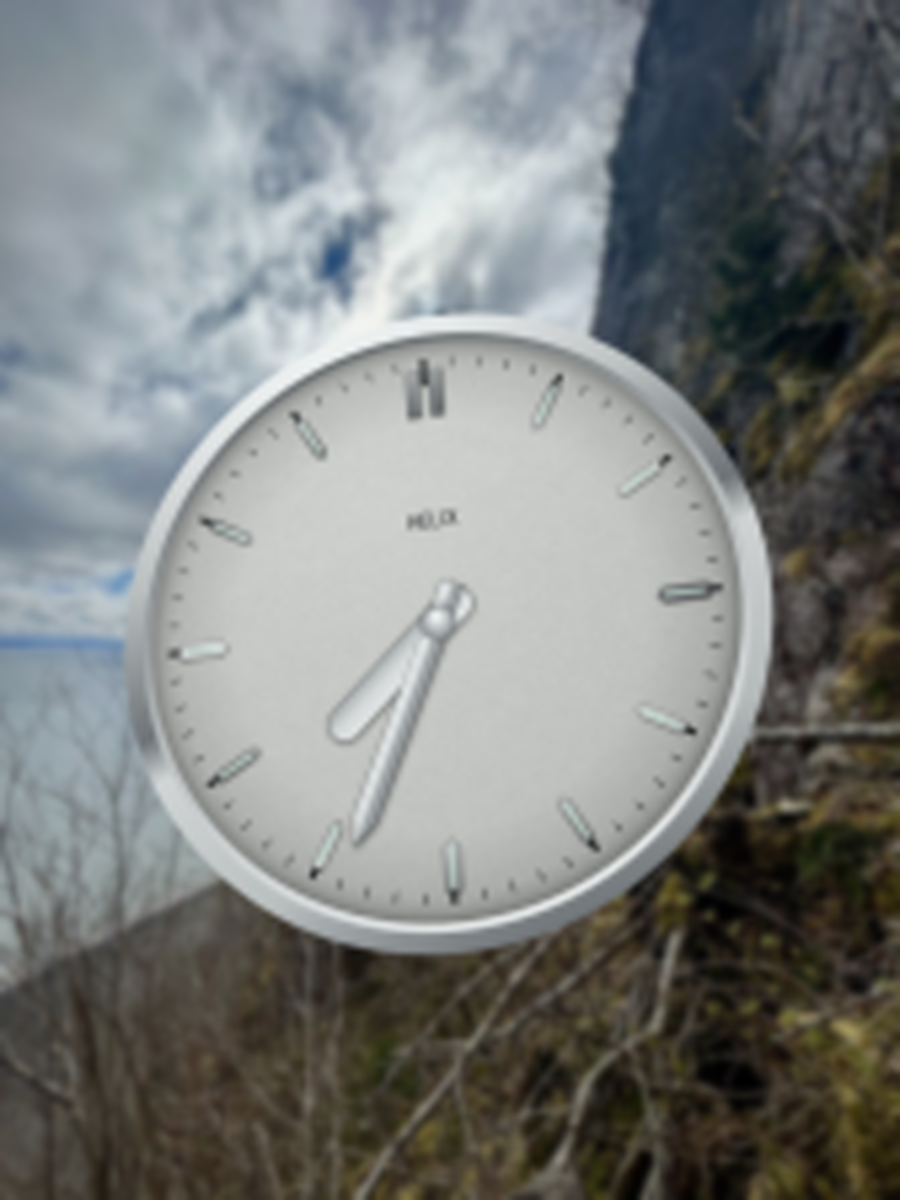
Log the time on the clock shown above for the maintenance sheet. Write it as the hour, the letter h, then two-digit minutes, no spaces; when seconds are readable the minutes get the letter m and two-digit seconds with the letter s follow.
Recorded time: 7h34
